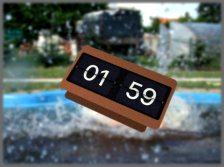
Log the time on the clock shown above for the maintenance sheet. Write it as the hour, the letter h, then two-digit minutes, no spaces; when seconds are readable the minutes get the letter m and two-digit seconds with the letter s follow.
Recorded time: 1h59
